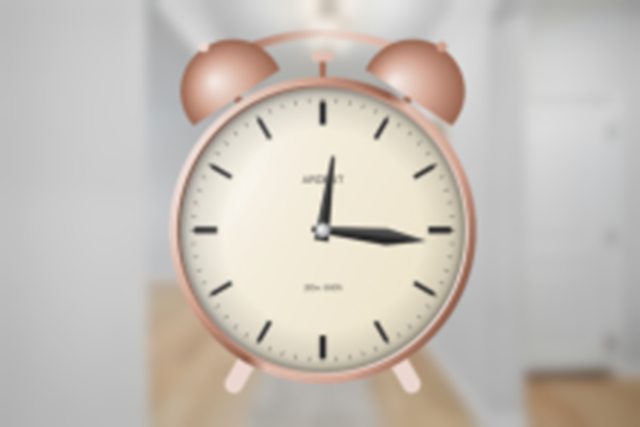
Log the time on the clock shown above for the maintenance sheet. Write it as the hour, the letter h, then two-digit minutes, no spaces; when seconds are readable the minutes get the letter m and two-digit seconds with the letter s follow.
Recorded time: 12h16
